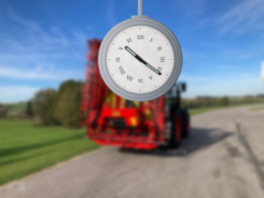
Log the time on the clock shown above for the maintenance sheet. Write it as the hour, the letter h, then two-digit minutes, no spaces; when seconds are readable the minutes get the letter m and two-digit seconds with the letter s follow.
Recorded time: 10h21
